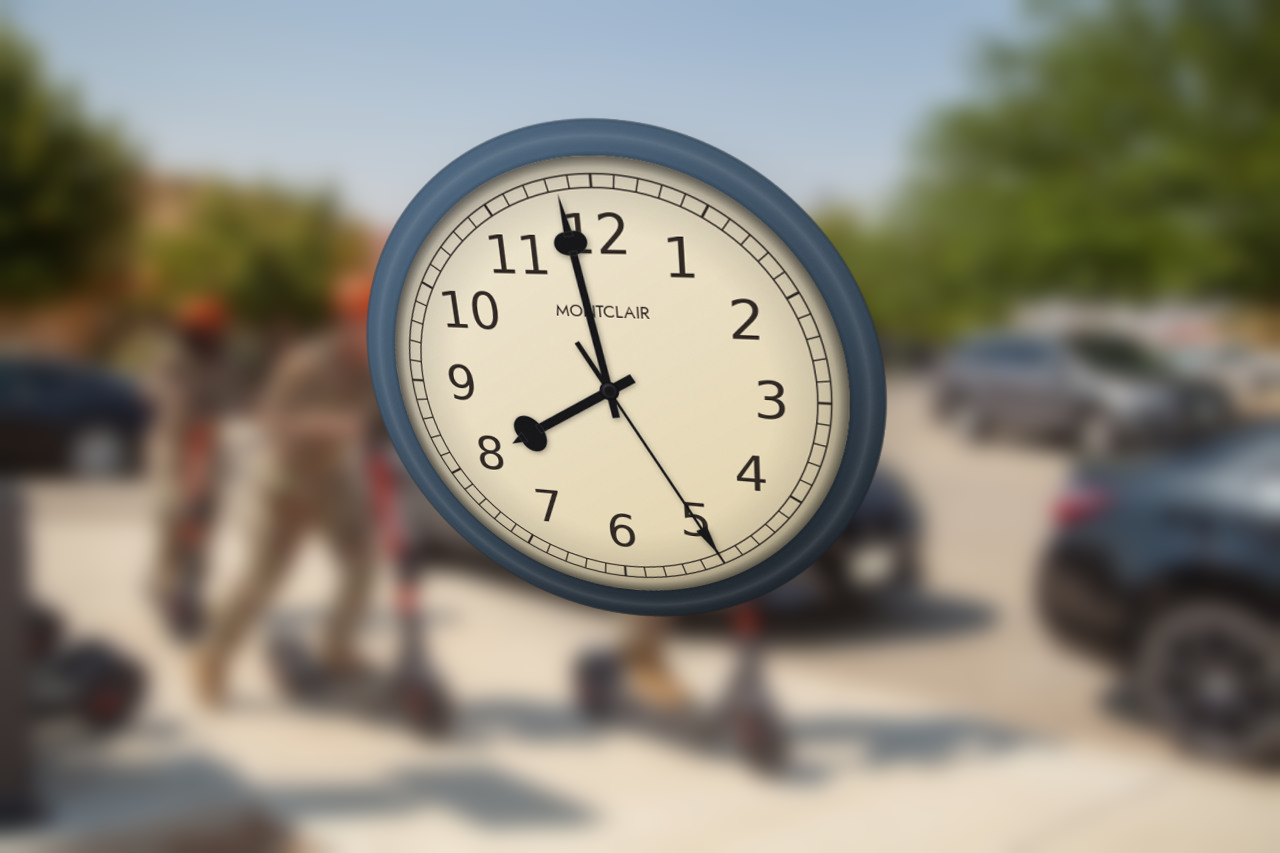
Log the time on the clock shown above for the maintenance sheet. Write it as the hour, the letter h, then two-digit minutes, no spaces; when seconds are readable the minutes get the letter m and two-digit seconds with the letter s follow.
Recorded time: 7h58m25s
